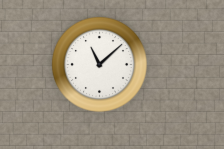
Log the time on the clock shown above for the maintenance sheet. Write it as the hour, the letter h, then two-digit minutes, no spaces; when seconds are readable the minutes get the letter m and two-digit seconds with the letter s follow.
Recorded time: 11h08
